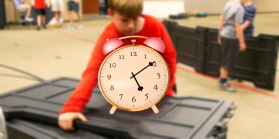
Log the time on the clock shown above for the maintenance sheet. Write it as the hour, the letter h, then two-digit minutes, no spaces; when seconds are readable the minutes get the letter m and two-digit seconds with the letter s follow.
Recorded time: 5h09
